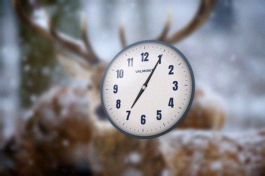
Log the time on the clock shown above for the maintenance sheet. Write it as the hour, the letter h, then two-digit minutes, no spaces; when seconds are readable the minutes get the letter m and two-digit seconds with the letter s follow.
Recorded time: 7h05
